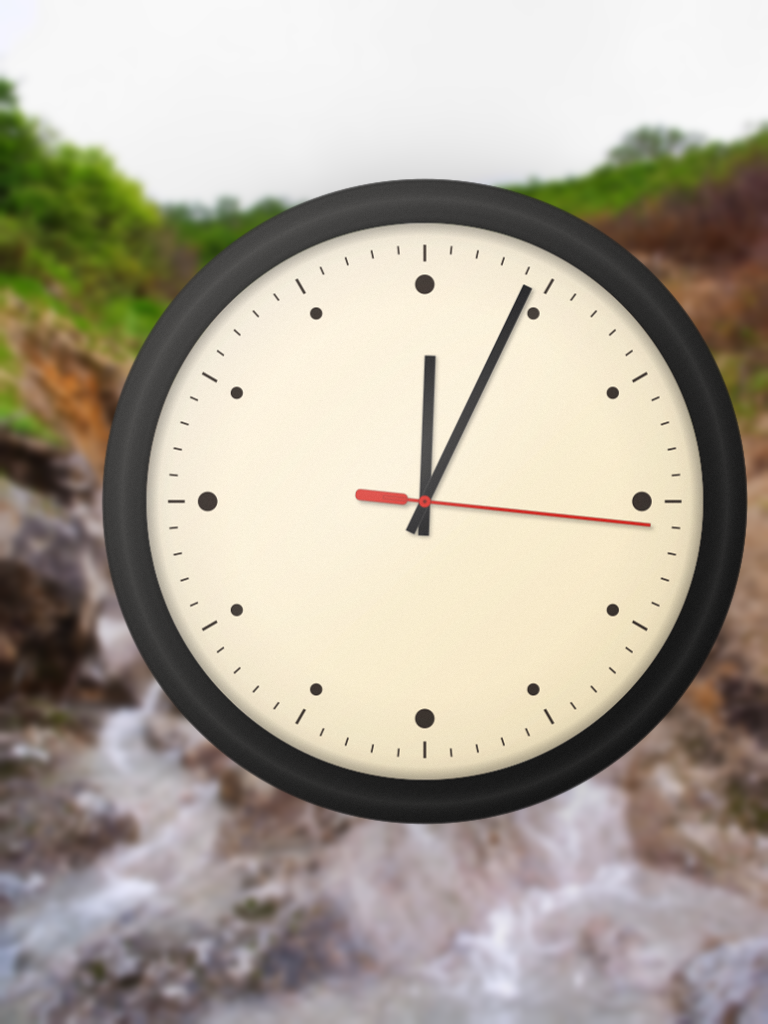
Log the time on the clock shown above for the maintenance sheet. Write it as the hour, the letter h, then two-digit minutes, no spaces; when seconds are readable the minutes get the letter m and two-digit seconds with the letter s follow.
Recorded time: 12h04m16s
